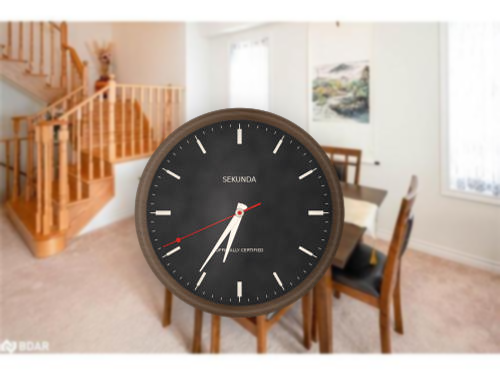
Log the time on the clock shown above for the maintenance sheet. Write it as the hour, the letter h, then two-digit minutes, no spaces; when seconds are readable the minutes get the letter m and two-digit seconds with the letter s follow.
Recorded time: 6h35m41s
